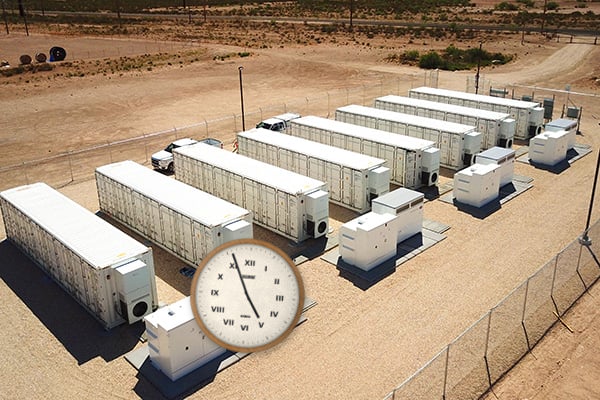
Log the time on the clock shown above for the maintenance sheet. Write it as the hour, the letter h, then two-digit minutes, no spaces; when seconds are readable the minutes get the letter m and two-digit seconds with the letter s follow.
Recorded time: 4h56
